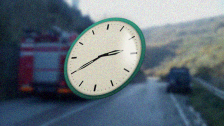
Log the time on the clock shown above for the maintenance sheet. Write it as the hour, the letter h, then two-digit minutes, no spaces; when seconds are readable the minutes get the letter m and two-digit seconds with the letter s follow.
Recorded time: 2h40
